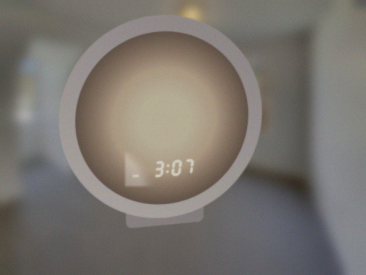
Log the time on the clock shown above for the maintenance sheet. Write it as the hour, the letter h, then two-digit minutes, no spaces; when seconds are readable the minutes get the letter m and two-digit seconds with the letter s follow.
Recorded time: 3h07
